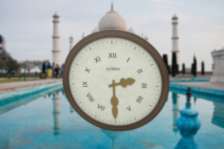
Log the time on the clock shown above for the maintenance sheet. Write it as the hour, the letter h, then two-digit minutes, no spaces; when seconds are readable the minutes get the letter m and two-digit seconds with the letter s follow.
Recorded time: 2h30
